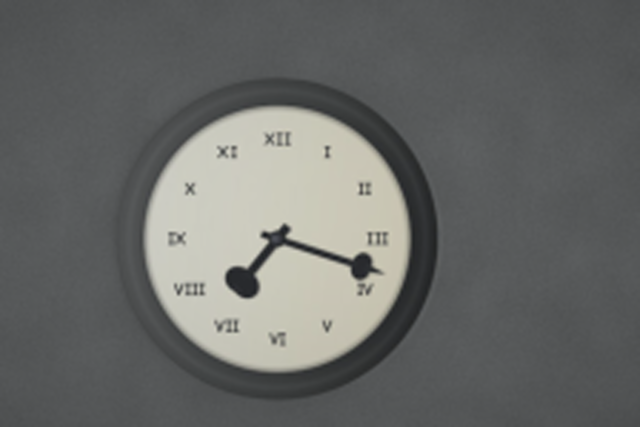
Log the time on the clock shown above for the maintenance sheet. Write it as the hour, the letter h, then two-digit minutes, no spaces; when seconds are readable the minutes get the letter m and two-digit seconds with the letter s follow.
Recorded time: 7h18
